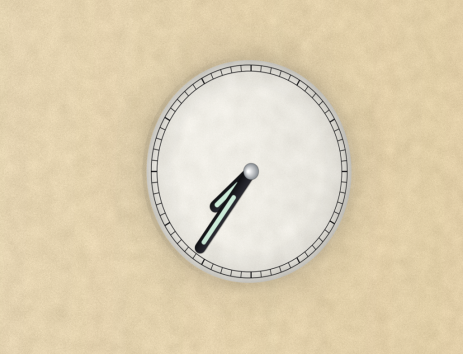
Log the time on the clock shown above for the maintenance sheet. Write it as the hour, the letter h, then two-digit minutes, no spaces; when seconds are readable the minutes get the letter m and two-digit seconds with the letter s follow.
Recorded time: 7h36
